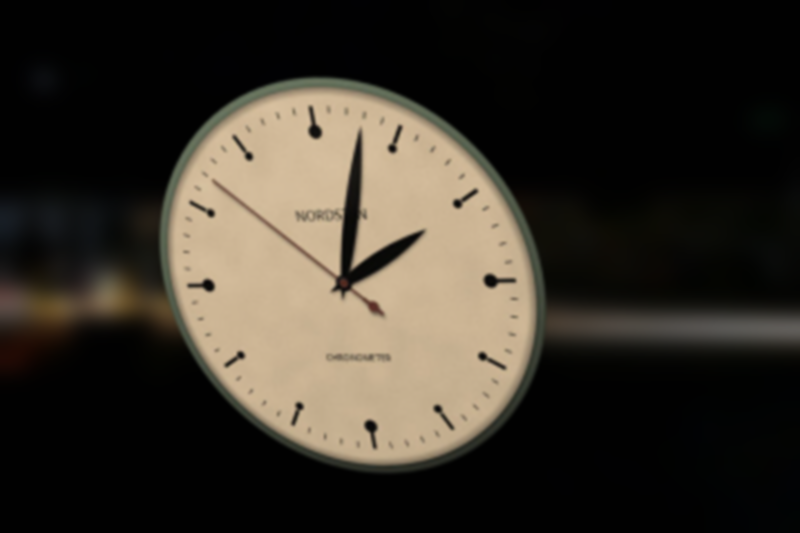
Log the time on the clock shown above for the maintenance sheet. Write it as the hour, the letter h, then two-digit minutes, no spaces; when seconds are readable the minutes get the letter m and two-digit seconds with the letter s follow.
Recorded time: 2h02m52s
